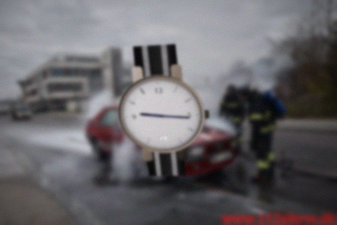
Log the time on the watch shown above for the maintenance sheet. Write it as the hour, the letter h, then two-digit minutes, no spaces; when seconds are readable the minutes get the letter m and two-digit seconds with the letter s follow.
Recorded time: 9h16
